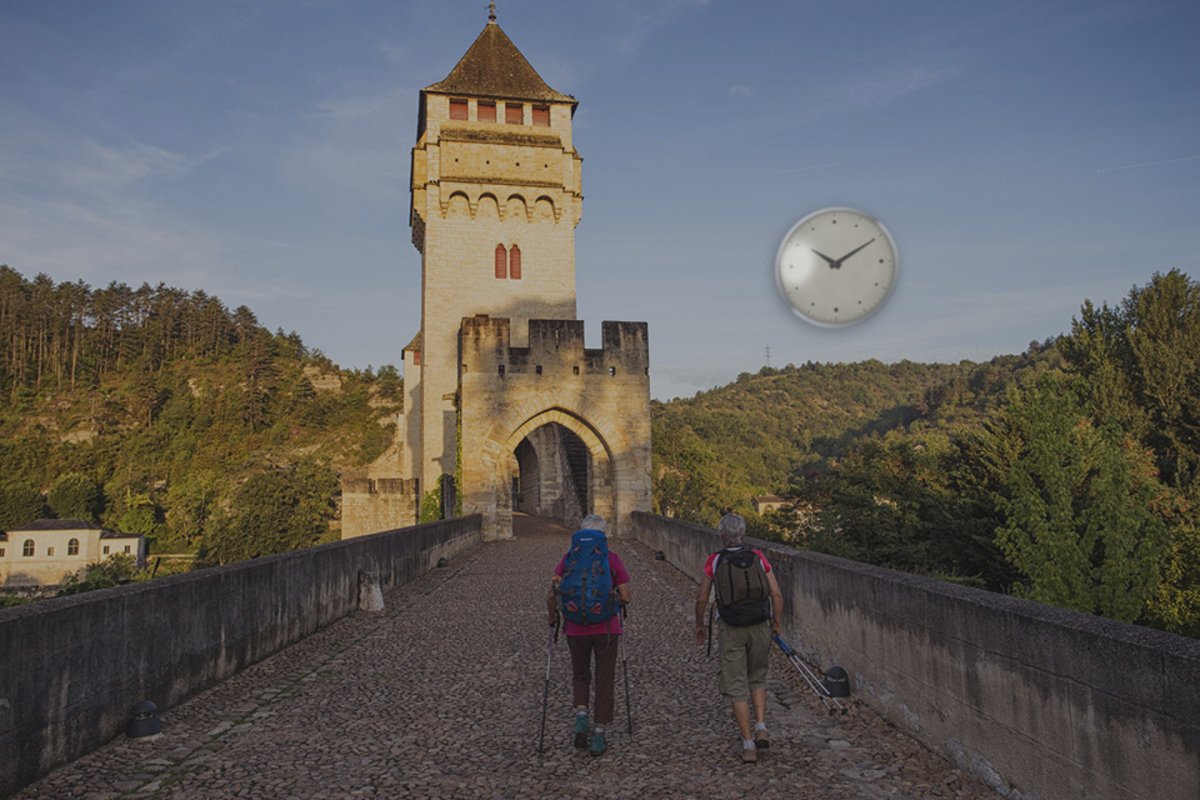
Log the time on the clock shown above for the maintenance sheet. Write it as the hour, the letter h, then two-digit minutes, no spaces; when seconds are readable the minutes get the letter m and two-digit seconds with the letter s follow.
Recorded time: 10h10
